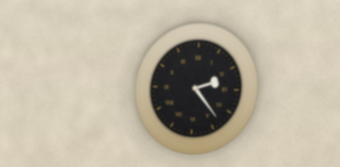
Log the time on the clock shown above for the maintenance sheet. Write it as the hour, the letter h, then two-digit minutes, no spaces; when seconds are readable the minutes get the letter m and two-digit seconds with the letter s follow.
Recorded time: 2h23
